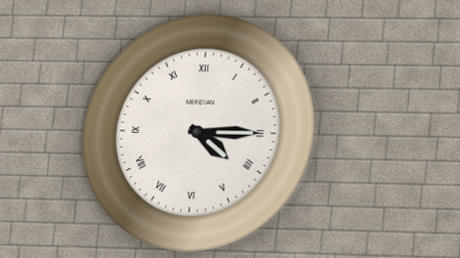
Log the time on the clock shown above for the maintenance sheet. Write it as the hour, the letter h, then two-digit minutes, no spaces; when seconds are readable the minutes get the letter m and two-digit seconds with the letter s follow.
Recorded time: 4h15
